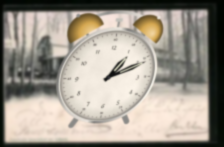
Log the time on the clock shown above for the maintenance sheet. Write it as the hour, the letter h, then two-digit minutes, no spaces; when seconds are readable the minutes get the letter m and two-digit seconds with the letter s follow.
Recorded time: 1h11
